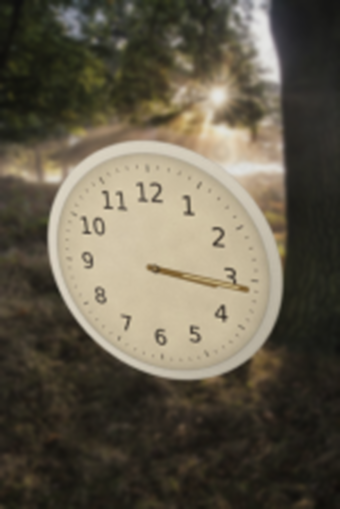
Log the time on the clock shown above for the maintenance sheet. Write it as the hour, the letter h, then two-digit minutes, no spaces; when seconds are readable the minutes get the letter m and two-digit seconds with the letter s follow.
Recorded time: 3h16
